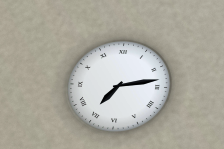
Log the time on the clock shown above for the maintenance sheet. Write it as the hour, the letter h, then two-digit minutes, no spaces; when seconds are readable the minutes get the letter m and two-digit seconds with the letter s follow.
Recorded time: 7h13
